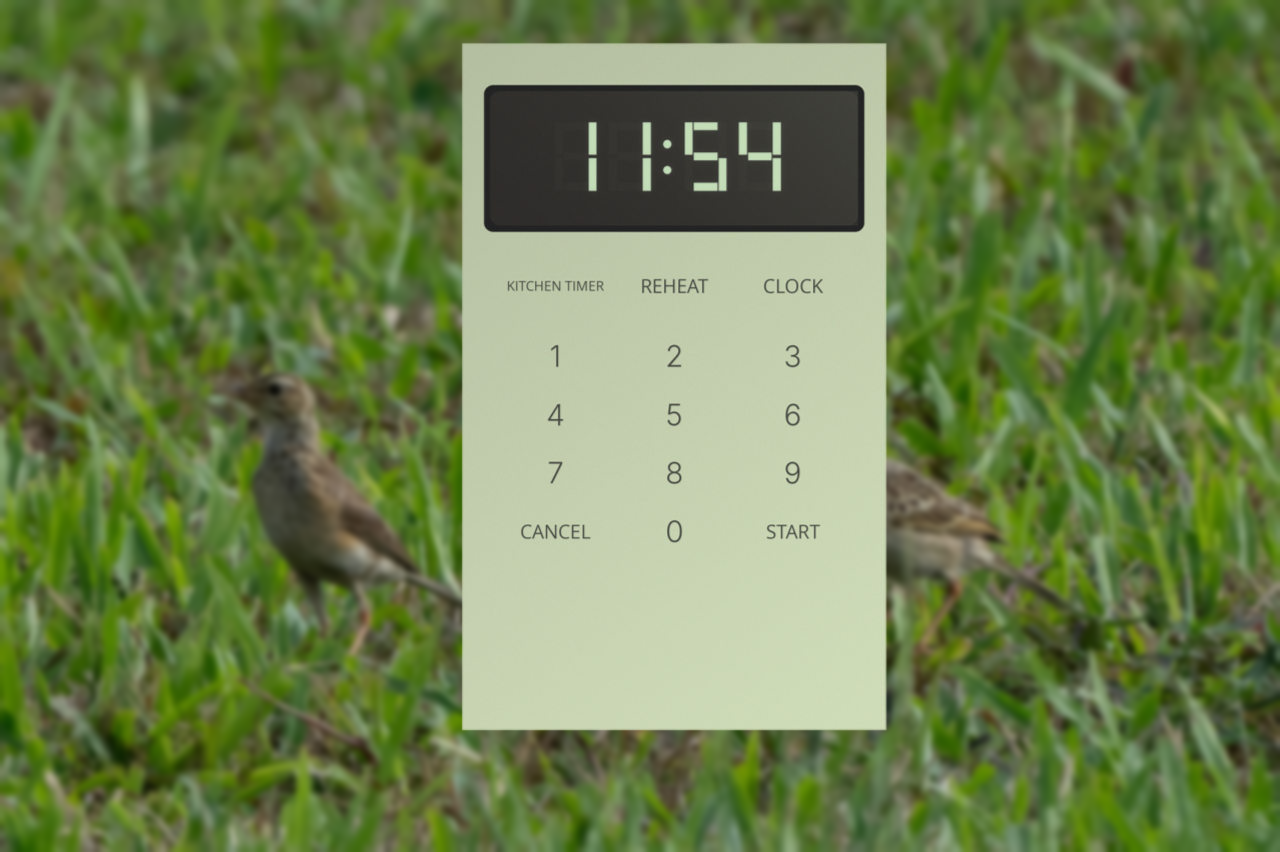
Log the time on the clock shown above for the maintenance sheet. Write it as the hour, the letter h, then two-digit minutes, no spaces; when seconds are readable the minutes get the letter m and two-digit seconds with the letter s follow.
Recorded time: 11h54
